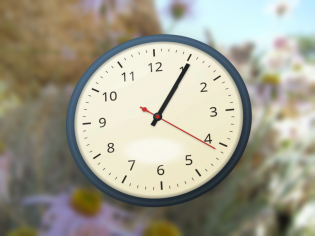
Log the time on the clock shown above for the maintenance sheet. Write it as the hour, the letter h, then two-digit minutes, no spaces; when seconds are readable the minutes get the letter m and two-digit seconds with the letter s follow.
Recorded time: 1h05m21s
